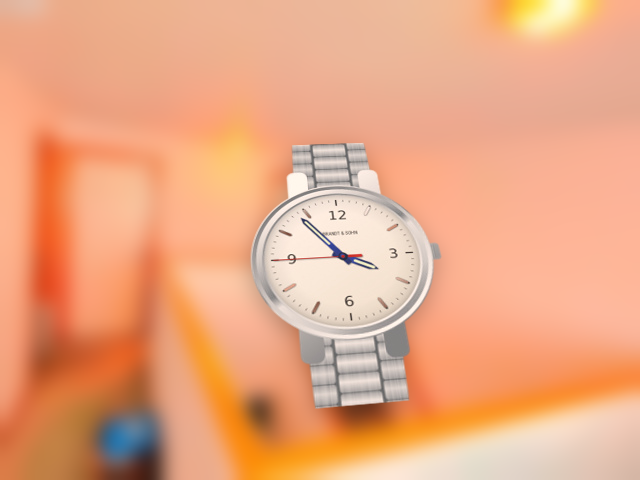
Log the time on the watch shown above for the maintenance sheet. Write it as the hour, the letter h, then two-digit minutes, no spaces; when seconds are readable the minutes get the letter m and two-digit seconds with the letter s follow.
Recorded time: 3h53m45s
